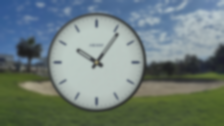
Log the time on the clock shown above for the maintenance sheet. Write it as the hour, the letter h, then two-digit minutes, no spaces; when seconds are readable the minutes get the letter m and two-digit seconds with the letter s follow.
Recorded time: 10h06
